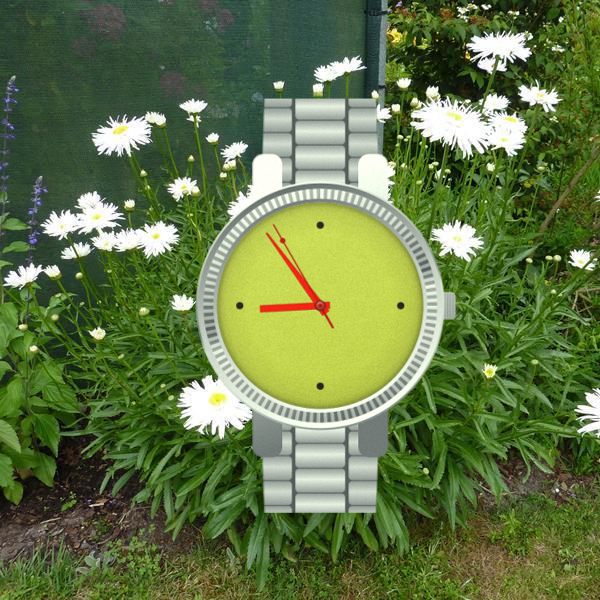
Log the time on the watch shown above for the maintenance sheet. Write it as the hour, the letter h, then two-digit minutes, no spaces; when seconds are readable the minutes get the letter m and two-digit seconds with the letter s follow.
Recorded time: 8h53m55s
